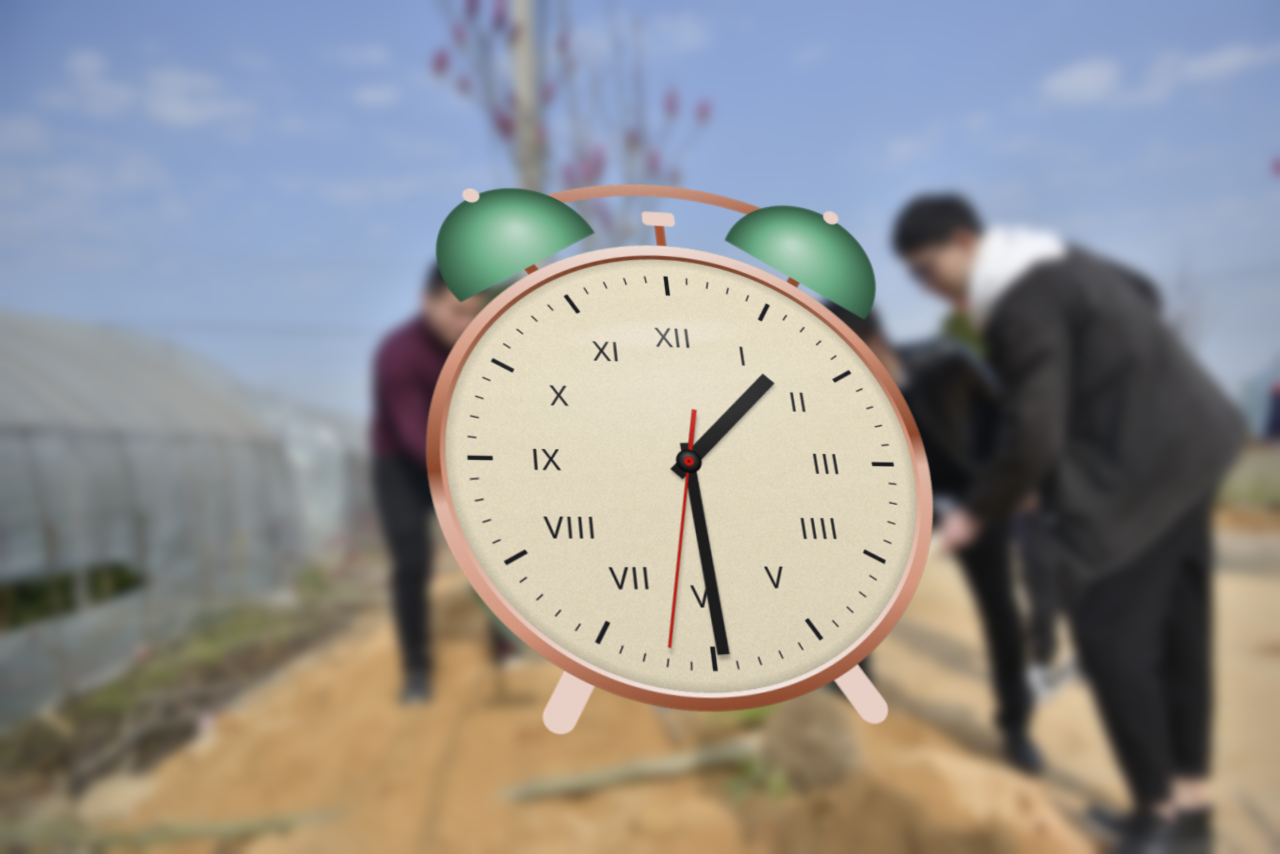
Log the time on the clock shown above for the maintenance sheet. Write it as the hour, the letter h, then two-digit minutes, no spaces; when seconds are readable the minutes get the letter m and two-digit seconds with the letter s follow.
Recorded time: 1h29m32s
